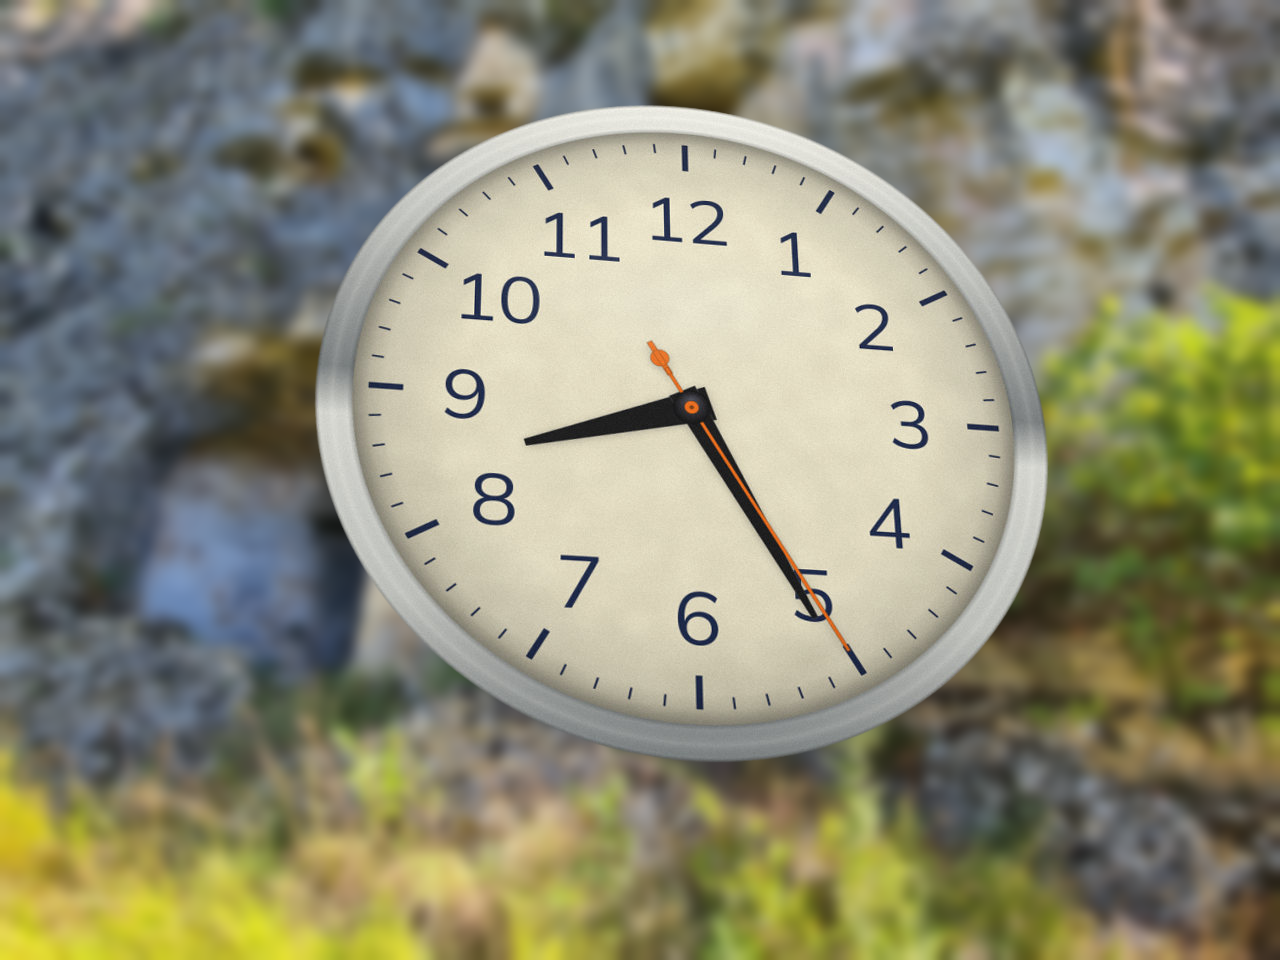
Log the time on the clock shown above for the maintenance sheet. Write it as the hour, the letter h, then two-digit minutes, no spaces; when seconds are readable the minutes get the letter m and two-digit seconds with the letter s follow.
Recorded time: 8h25m25s
